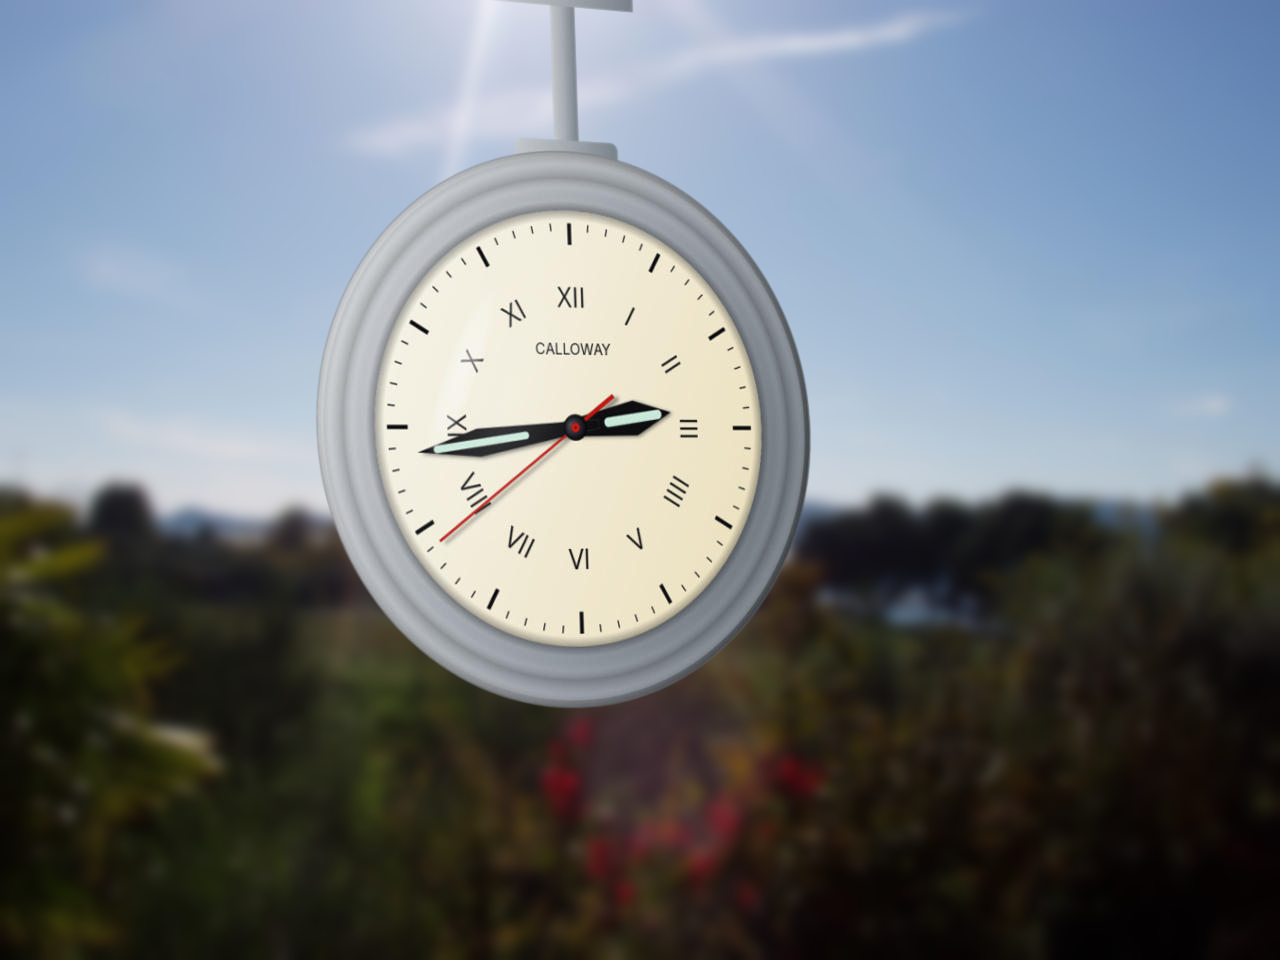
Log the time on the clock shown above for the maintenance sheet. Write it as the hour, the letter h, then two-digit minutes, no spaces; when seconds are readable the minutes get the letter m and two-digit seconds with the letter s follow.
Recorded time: 2h43m39s
